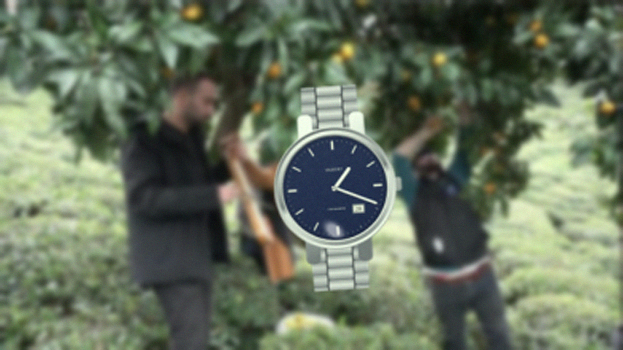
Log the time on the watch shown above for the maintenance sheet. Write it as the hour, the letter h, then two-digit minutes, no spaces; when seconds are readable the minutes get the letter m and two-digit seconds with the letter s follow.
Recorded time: 1h19
